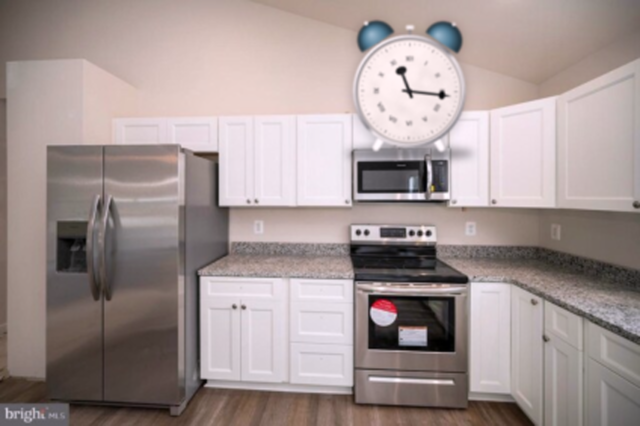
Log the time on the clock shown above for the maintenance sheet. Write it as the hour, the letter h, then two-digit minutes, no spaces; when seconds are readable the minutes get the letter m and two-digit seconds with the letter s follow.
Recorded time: 11h16
